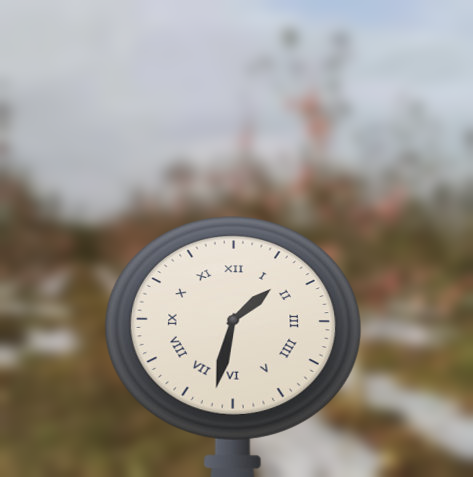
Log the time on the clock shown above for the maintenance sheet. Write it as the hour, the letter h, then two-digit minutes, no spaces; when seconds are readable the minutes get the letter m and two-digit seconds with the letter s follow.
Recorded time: 1h32
